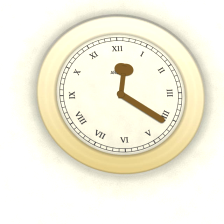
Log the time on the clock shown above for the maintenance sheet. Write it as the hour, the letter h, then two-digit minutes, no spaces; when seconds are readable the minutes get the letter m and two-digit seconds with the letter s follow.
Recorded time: 12h21
